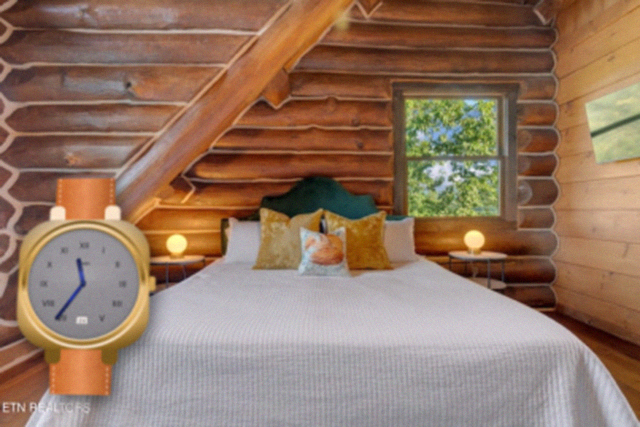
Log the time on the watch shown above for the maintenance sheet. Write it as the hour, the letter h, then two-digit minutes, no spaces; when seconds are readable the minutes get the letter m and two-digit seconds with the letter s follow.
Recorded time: 11h36
